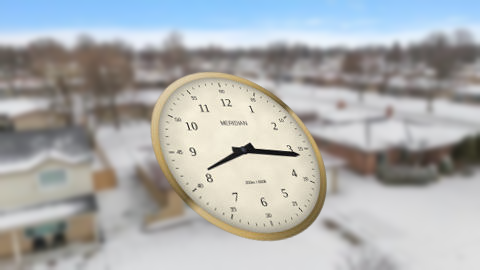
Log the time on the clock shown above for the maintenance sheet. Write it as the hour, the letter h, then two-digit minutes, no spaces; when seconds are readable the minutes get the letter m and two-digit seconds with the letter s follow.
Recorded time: 8h16
